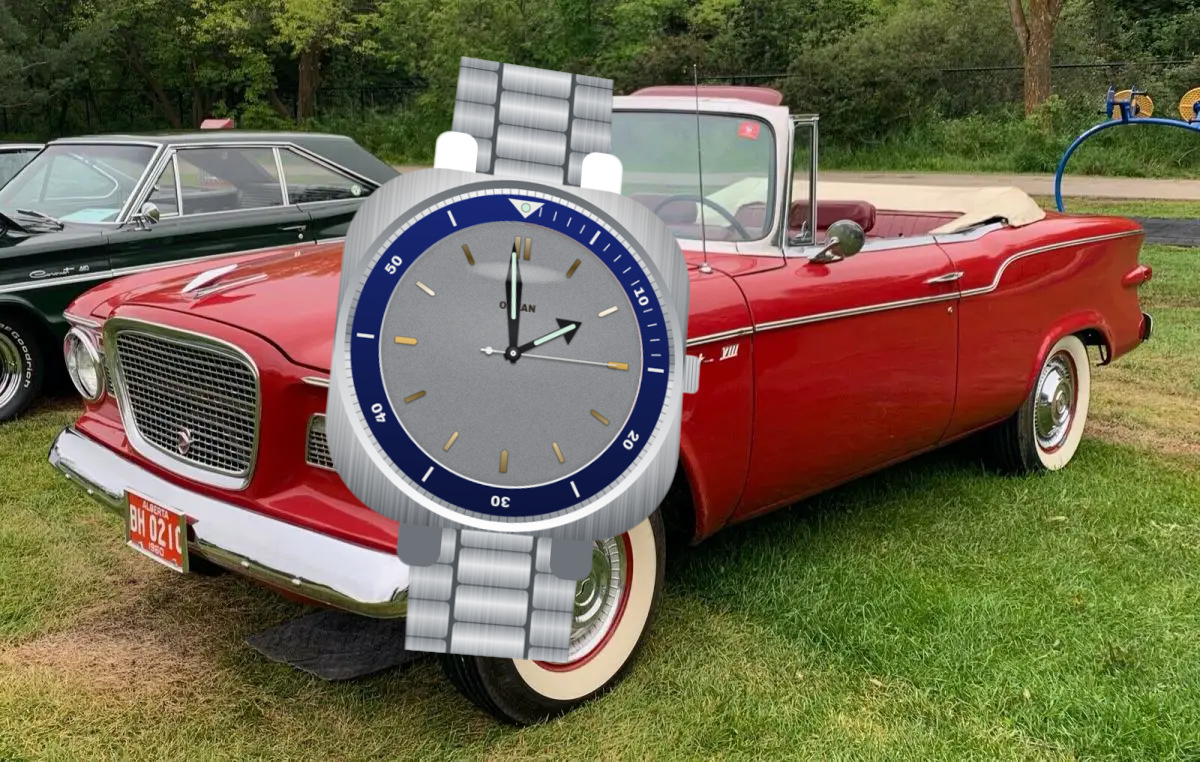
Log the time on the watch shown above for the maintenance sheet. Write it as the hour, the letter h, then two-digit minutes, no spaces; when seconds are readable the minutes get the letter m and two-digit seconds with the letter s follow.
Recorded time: 1h59m15s
